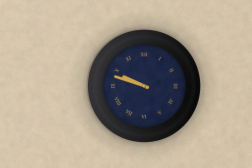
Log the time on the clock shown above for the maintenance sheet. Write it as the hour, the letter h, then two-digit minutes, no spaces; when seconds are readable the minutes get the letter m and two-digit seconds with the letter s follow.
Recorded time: 9h48
